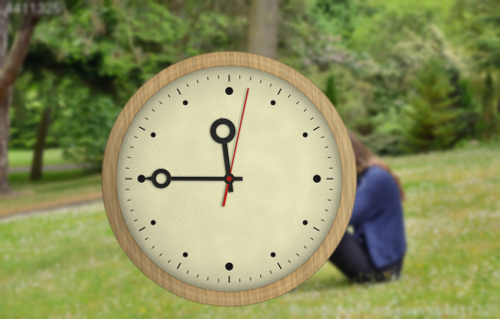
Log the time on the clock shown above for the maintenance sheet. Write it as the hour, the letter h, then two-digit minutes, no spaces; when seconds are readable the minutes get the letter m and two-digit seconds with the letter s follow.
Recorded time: 11h45m02s
